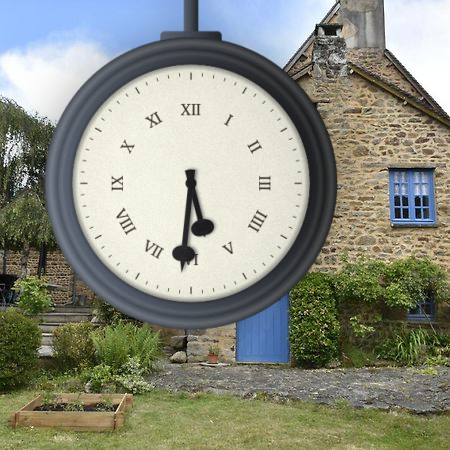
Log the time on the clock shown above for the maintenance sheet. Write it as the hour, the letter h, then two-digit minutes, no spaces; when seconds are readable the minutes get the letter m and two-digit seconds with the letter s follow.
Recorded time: 5h31
